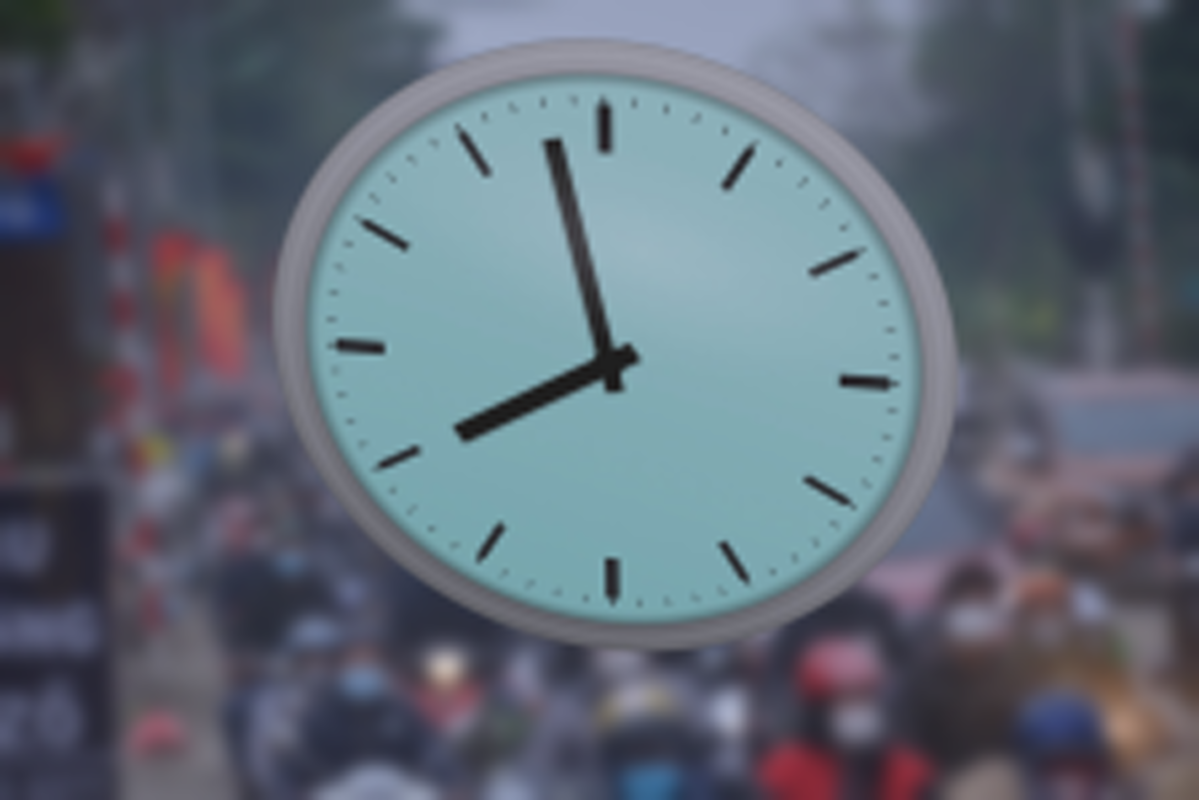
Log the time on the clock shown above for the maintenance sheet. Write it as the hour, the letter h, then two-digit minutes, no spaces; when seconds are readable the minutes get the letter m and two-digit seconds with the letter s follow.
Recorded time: 7h58
